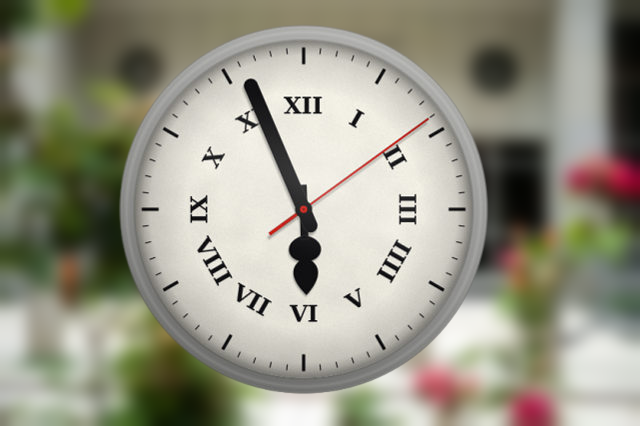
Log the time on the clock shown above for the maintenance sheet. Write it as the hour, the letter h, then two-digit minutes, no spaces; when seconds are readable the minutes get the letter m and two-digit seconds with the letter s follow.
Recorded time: 5h56m09s
